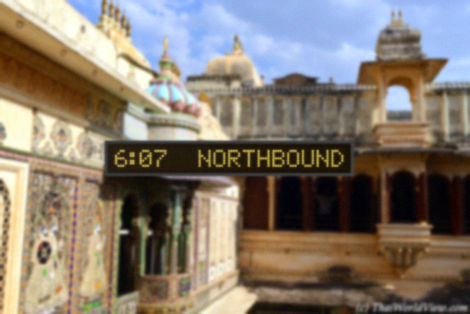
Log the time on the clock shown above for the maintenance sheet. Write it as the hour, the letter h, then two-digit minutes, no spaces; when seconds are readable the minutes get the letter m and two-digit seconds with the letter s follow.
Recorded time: 6h07
